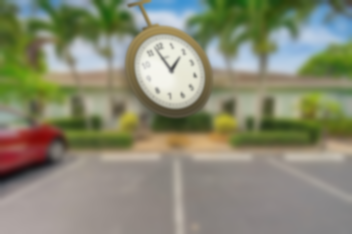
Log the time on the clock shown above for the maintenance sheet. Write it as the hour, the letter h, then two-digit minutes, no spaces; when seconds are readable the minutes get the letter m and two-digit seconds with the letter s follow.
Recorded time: 1h58
